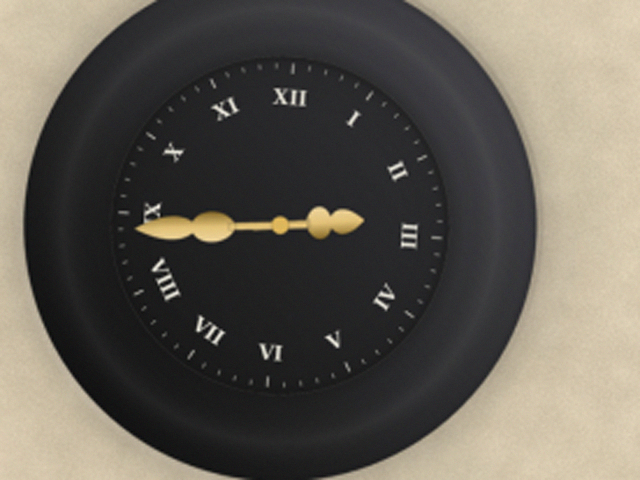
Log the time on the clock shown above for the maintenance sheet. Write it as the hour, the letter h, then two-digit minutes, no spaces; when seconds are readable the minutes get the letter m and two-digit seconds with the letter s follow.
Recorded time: 2h44
